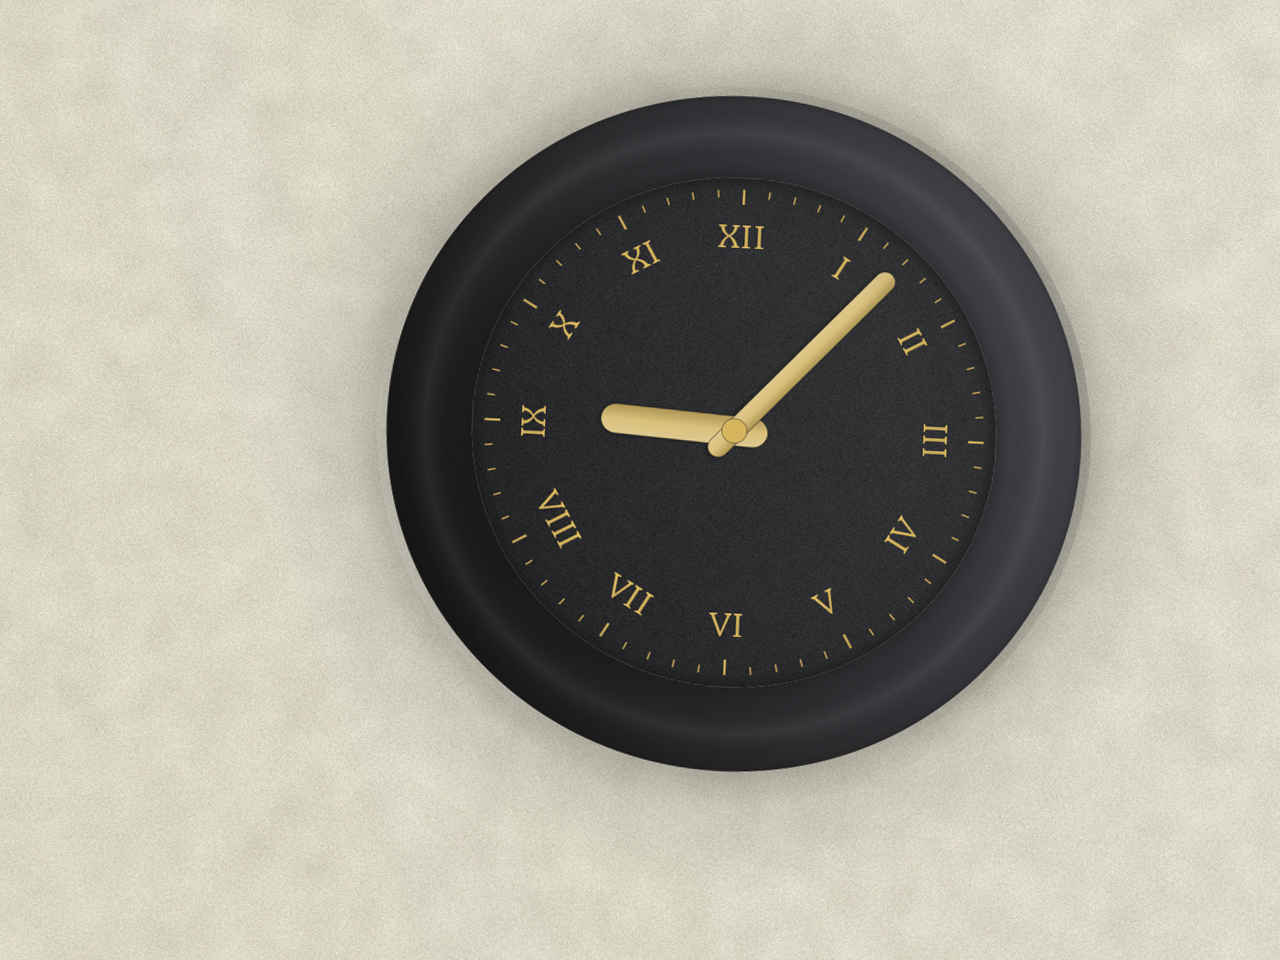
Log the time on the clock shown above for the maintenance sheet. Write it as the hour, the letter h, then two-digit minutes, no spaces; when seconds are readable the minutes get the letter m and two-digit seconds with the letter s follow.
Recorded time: 9h07
